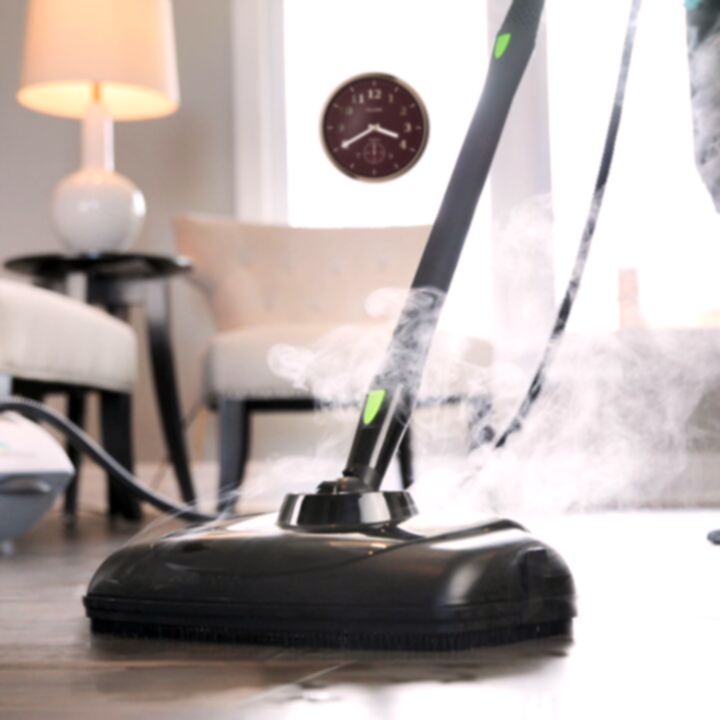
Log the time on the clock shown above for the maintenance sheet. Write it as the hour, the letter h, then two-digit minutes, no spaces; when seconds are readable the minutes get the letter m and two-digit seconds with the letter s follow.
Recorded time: 3h40
